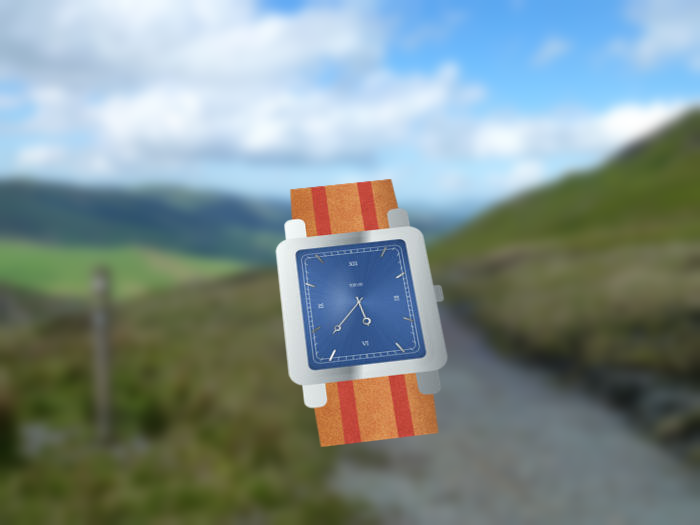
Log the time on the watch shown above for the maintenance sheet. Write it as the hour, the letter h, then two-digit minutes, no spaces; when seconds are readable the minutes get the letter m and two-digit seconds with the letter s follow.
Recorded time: 5h37
